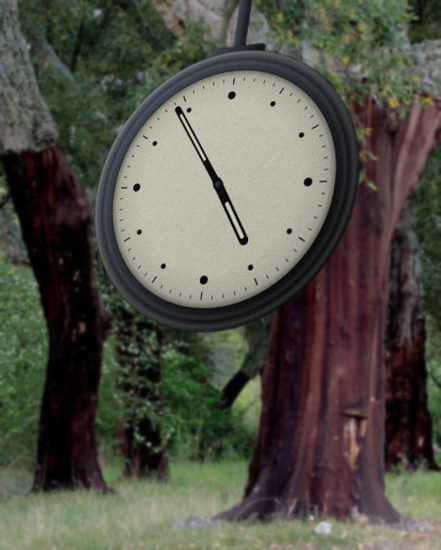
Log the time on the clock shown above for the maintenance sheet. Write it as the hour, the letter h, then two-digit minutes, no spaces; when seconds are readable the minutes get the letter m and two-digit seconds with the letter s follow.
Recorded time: 4h54
